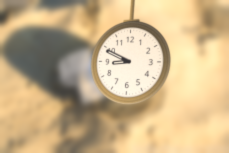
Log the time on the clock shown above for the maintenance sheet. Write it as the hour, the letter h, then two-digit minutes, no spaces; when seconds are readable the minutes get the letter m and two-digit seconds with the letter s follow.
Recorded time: 8h49
